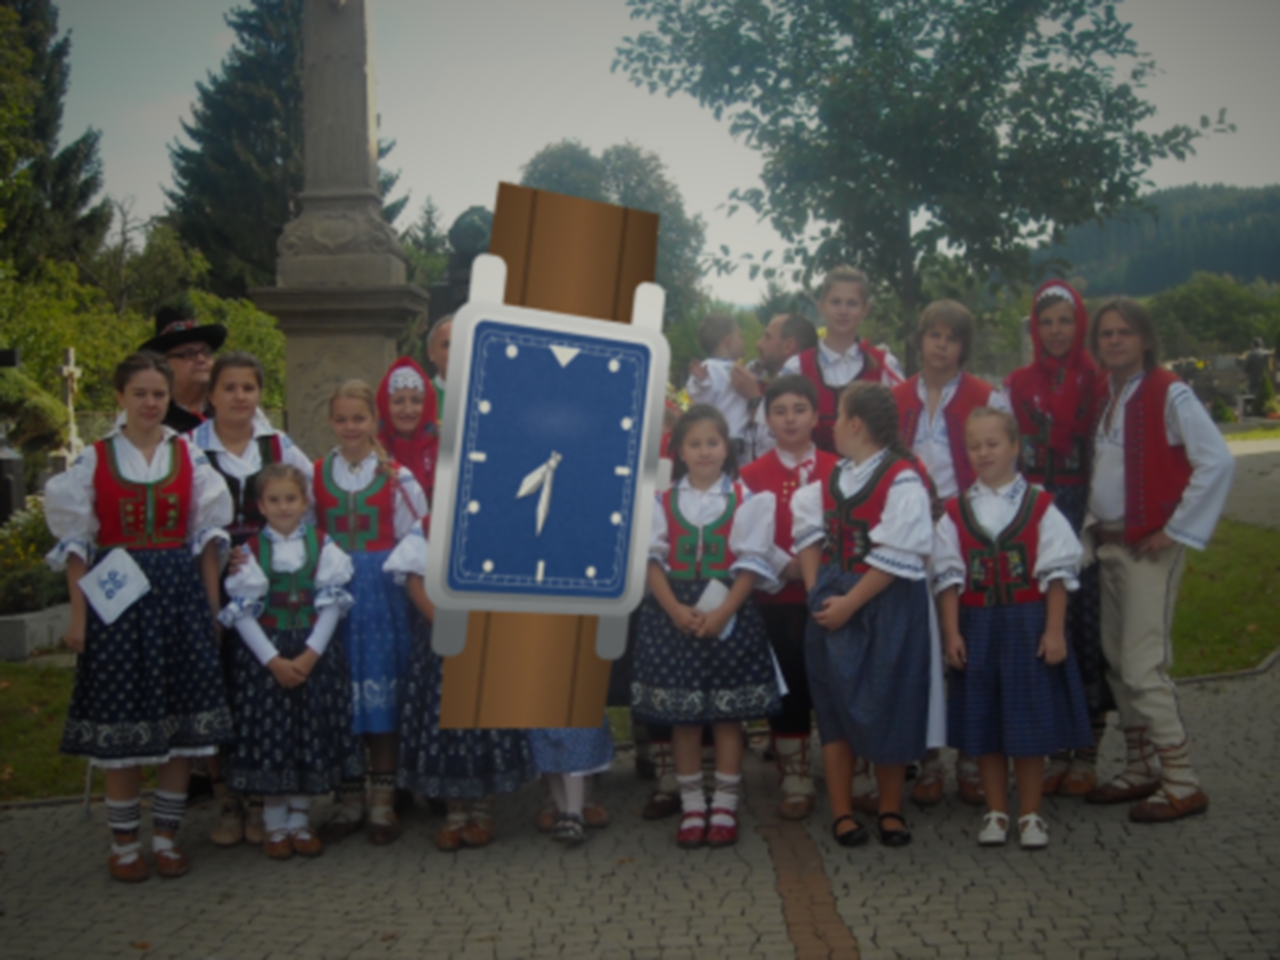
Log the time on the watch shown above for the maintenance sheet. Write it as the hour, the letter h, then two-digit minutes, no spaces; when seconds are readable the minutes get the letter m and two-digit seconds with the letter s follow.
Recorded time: 7h31
